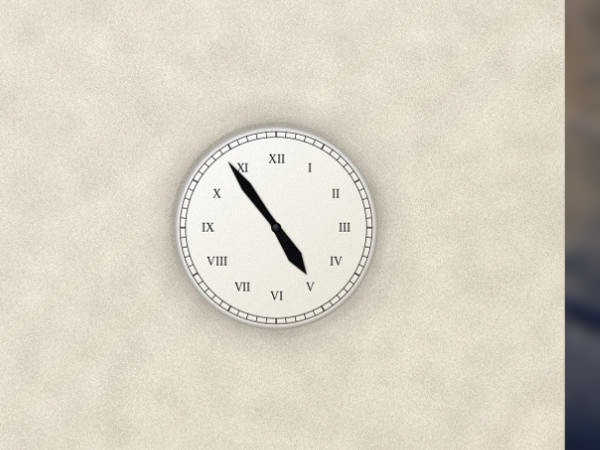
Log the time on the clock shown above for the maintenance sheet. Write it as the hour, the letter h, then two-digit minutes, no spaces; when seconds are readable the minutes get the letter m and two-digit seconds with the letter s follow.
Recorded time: 4h54
